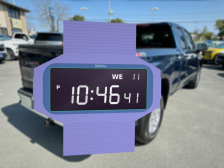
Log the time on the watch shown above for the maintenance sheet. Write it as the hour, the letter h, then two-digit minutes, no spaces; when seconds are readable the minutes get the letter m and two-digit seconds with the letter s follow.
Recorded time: 10h46m41s
